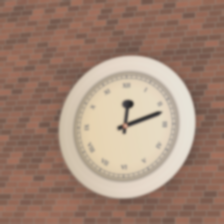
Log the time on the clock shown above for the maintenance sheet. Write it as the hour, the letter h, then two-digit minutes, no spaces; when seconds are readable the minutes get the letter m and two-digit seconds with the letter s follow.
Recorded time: 12h12
